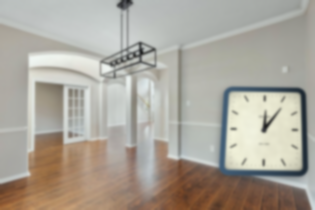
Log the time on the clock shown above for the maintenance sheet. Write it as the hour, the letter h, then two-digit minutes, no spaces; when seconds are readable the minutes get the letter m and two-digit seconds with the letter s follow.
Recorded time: 12h06
